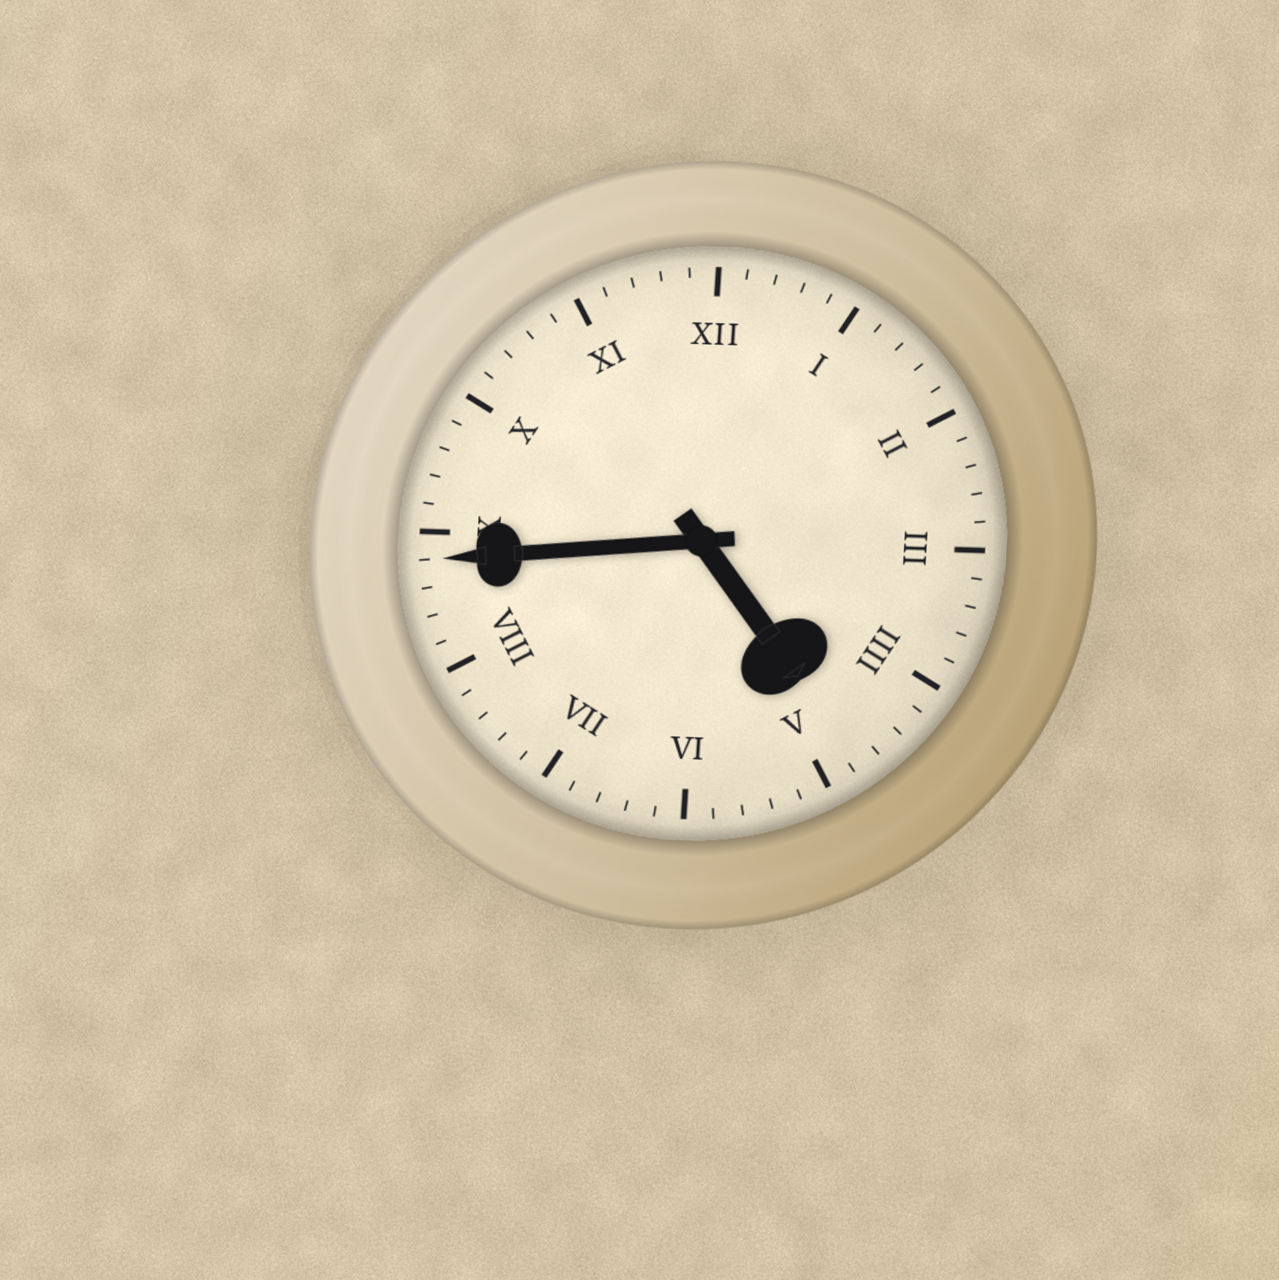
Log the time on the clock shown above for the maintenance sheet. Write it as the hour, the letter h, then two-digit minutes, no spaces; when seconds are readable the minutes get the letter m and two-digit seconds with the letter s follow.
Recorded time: 4h44
